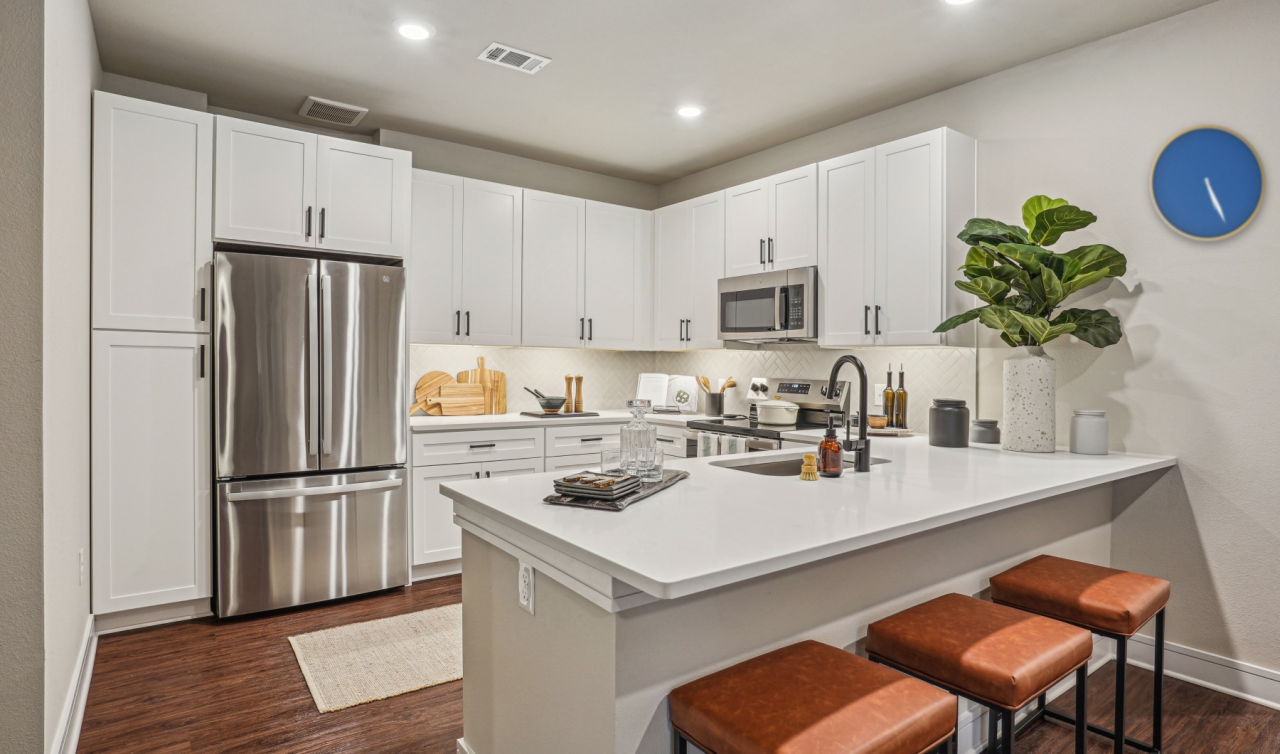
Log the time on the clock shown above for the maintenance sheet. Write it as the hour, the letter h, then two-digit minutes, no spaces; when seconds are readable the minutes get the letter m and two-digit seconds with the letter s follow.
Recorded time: 5h26
